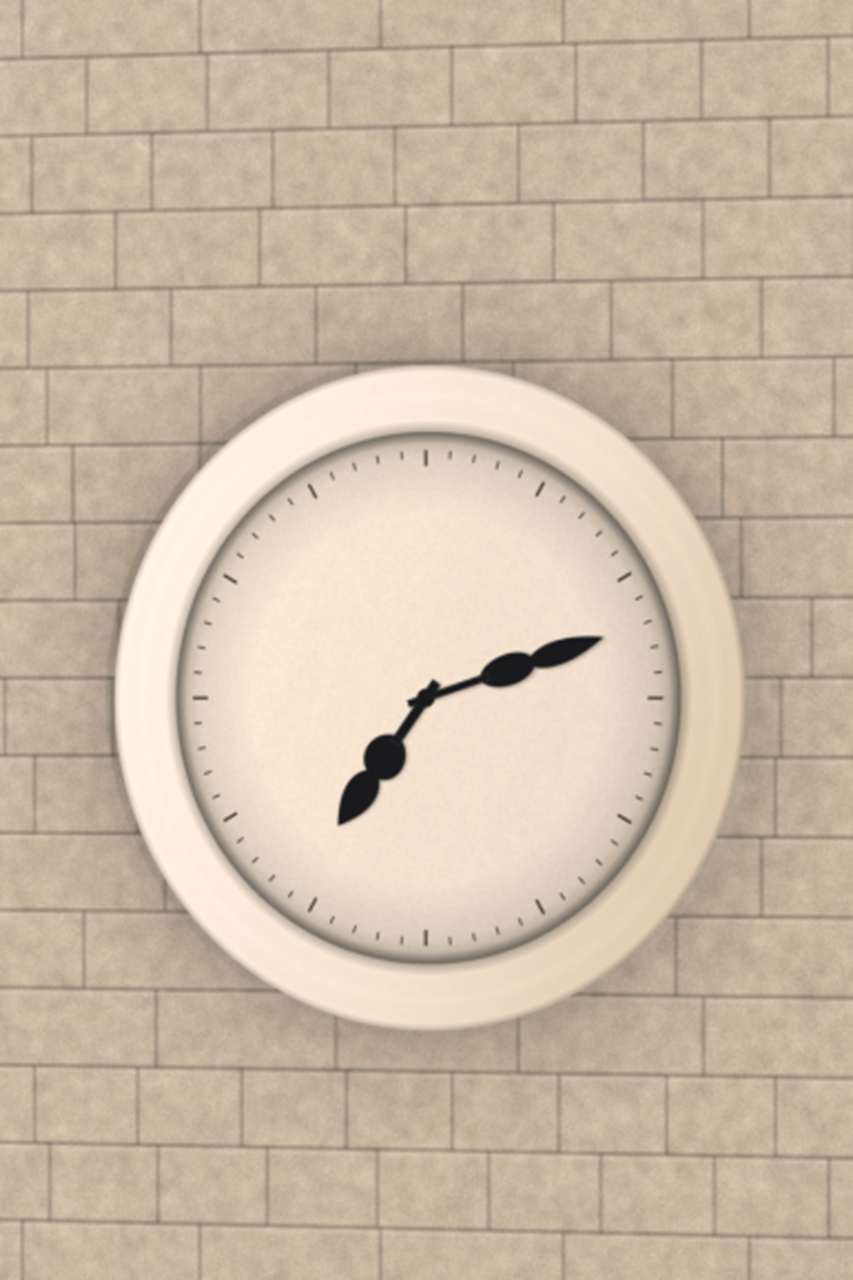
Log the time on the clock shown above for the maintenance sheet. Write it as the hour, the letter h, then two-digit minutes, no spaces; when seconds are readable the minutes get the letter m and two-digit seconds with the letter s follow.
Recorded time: 7h12
